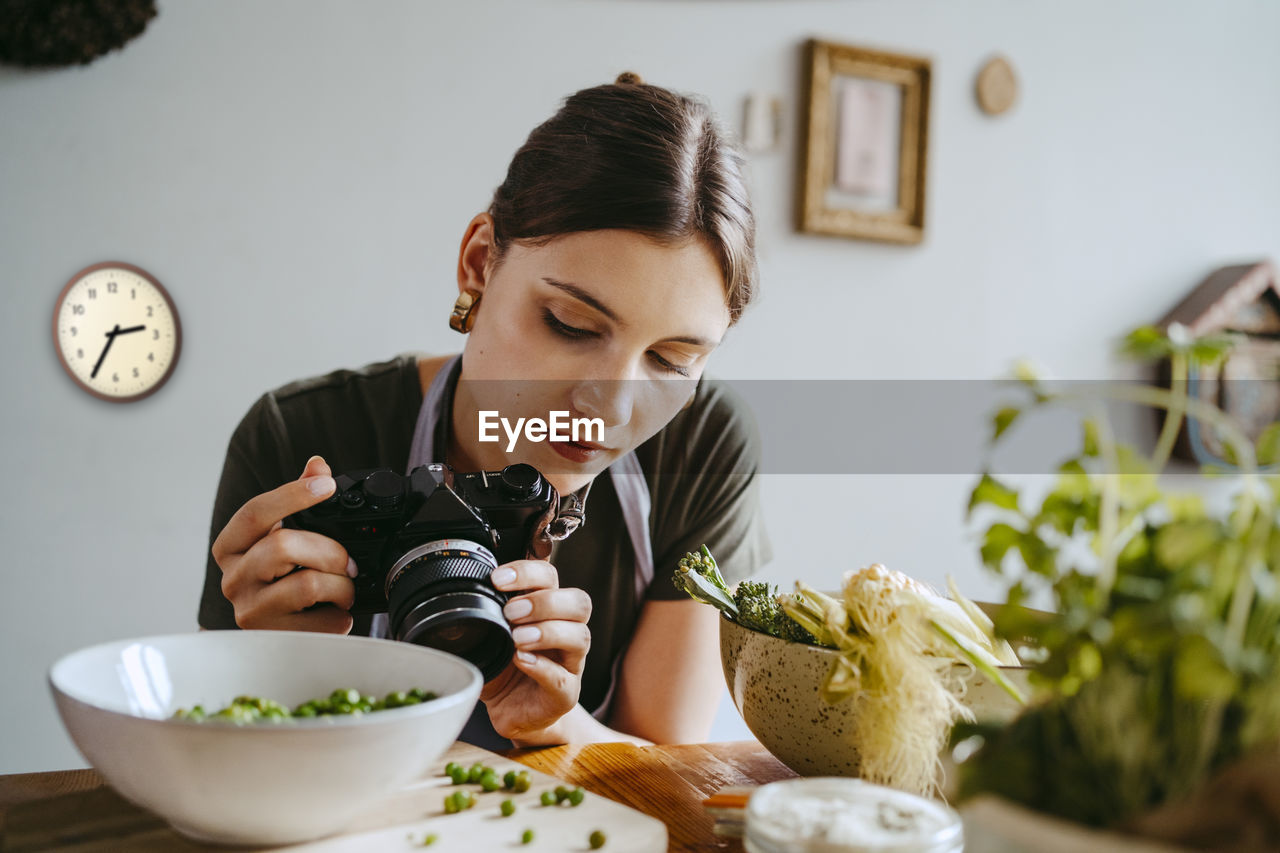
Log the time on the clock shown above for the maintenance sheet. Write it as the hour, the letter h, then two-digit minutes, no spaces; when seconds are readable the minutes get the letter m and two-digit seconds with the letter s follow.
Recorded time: 2h35
